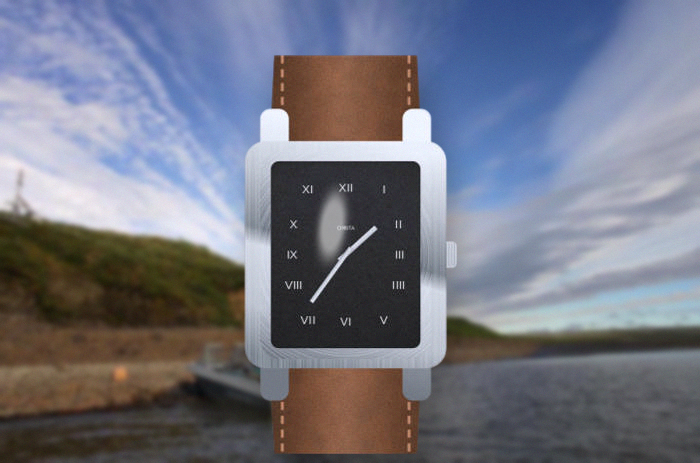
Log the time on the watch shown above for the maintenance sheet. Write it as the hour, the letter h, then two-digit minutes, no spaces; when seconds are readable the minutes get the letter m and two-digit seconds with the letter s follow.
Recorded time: 1h36
